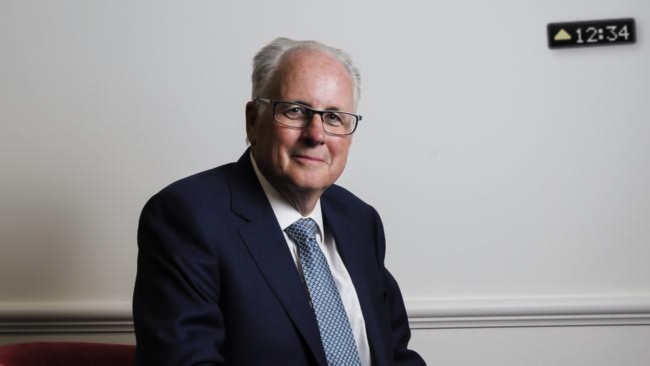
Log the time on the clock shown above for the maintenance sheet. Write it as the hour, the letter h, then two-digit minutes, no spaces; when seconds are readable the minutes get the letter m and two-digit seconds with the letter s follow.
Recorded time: 12h34
